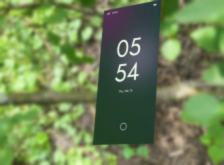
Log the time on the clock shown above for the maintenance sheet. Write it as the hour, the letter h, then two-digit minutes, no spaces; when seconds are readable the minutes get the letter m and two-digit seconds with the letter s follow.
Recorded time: 5h54
